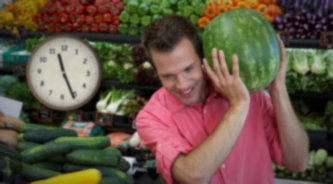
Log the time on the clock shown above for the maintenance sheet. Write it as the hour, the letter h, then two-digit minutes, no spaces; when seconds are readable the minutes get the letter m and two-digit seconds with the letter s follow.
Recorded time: 11h26
